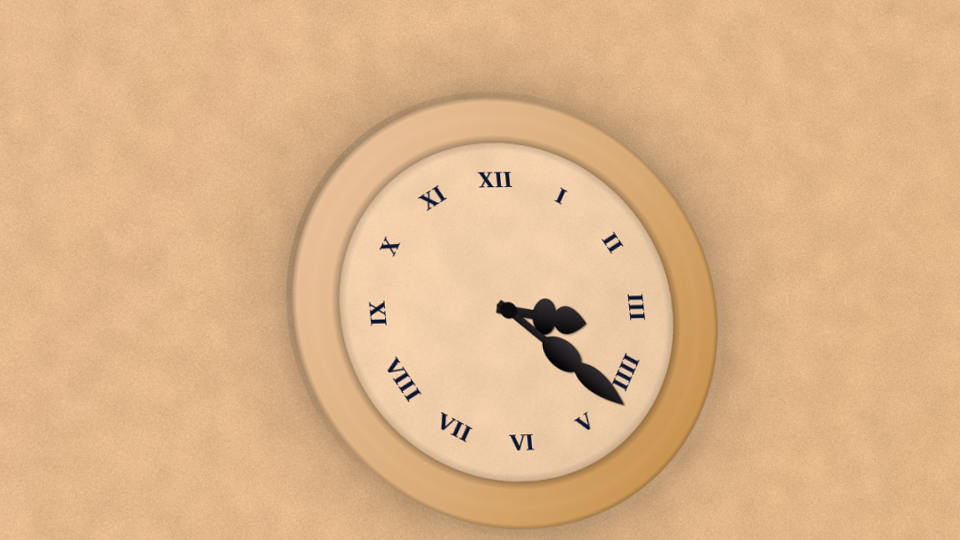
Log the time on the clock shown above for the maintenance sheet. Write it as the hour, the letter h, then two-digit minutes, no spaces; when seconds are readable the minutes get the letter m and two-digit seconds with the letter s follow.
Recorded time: 3h22
